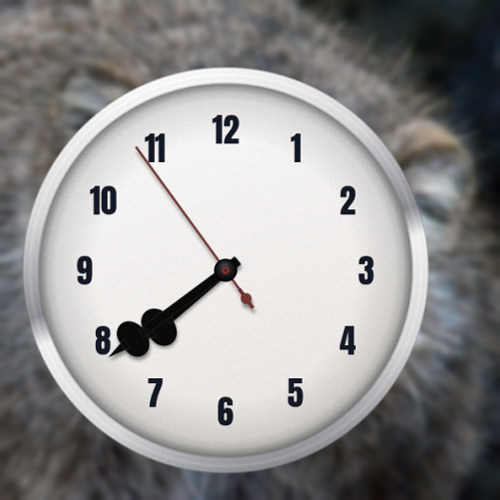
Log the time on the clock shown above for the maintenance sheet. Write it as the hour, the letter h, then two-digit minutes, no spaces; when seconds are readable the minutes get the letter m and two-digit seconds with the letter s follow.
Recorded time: 7h38m54s
